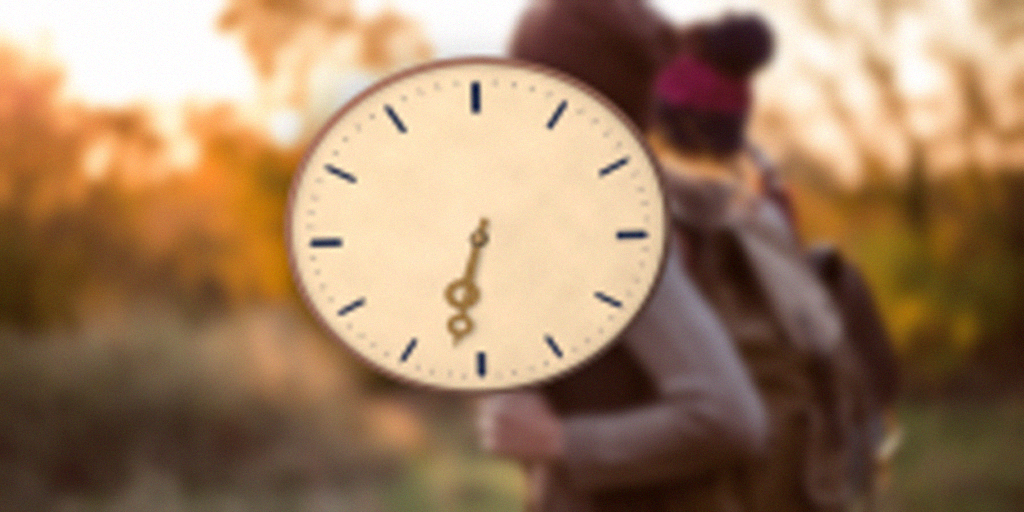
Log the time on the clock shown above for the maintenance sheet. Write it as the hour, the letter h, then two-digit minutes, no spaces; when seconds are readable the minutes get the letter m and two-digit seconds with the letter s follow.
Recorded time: 6h32
